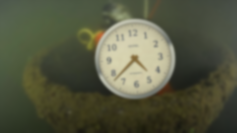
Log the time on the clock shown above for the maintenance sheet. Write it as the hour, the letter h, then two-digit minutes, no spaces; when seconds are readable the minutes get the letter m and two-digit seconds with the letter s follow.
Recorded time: 4h38
